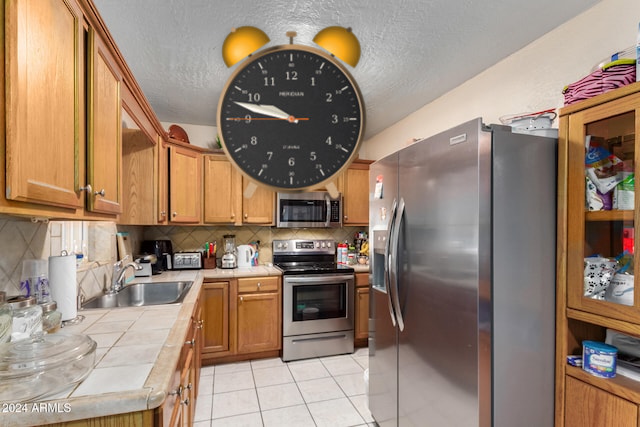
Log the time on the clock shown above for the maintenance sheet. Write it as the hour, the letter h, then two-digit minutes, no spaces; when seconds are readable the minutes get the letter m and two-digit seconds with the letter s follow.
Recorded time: 9h47m45s
